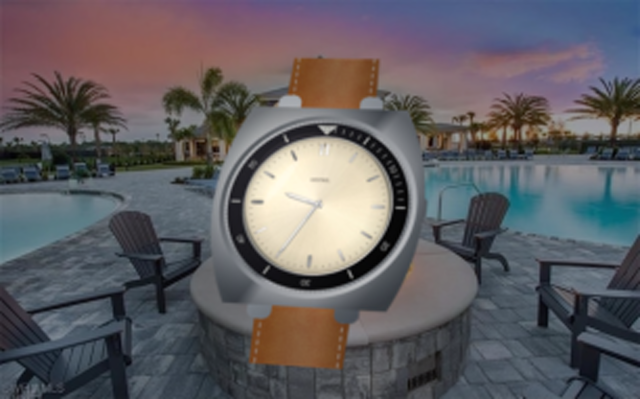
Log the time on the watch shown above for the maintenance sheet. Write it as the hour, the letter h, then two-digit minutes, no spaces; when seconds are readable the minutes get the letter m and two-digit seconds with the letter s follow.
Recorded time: 9h35
